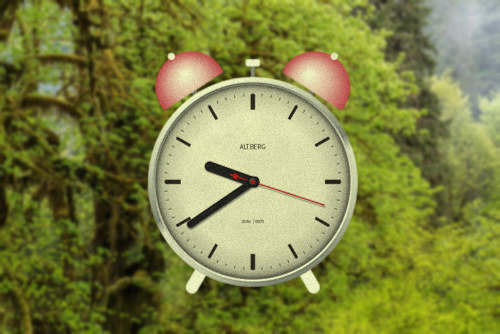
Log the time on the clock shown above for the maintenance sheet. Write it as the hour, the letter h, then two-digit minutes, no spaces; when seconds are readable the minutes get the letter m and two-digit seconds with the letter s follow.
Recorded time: 9h39m18s
